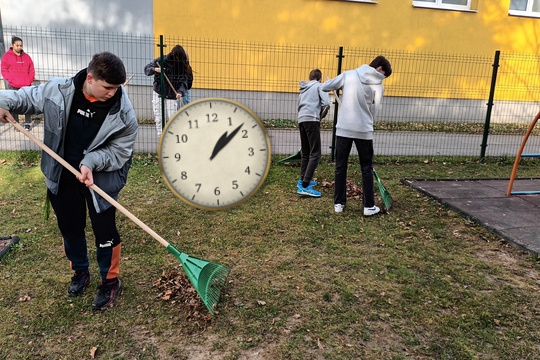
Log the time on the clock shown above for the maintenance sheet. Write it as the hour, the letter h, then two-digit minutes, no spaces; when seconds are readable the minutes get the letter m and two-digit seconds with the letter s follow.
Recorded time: 1h08
